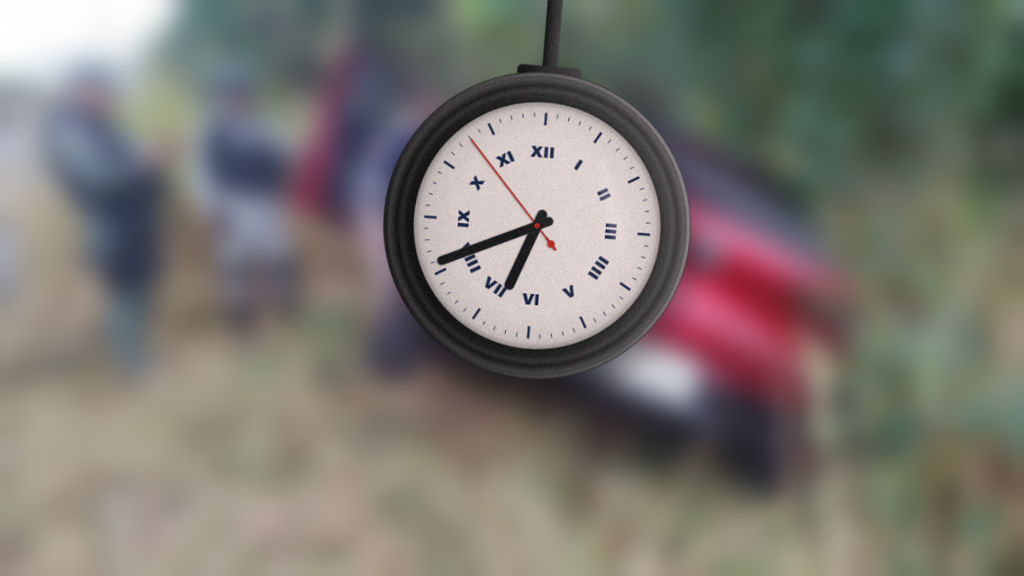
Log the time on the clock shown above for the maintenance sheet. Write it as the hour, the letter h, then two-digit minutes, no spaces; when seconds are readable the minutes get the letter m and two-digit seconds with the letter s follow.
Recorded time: 6h40m53s
